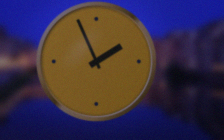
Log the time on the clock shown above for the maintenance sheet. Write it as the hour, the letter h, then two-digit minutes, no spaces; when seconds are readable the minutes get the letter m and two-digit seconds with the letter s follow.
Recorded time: 1h56
